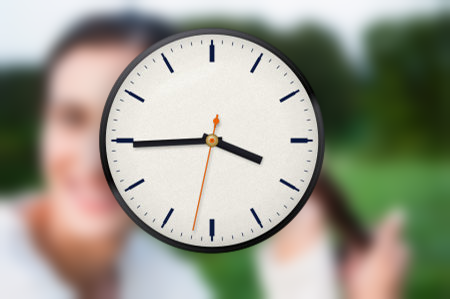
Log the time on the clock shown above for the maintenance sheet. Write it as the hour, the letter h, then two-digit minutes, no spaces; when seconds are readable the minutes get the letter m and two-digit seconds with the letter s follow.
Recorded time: 3h44m32s
